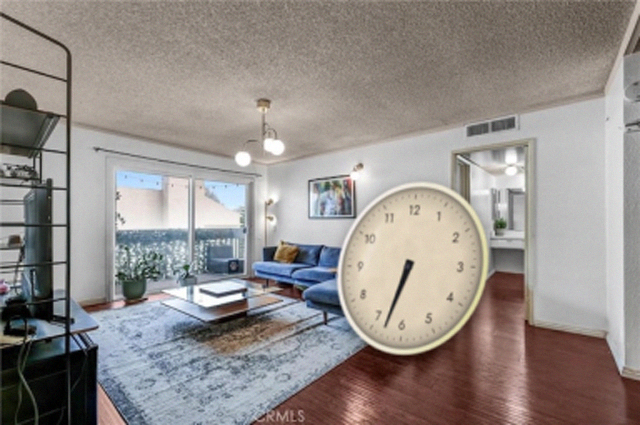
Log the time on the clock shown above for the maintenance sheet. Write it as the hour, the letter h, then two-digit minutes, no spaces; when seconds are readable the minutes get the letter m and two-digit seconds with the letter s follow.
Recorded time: 6h33
